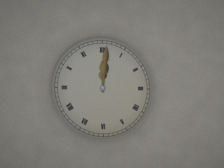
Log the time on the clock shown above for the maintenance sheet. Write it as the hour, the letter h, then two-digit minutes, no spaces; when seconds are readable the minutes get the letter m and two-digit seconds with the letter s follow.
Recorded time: 12h01
